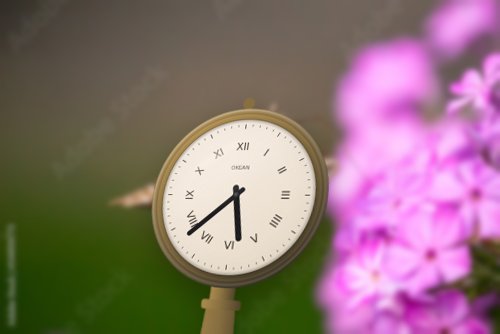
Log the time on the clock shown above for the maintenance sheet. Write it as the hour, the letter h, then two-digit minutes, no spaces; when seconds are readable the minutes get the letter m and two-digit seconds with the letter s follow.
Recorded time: 5h38
